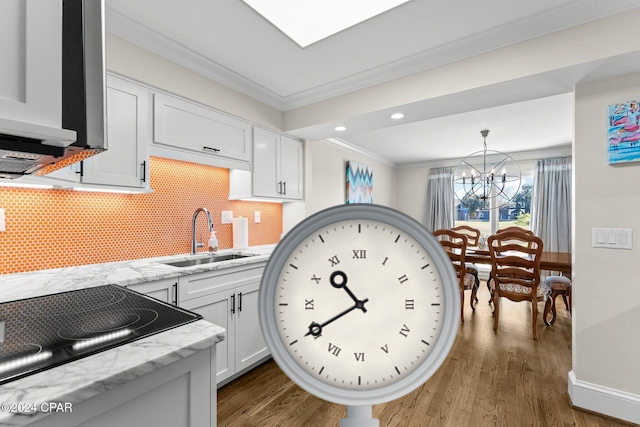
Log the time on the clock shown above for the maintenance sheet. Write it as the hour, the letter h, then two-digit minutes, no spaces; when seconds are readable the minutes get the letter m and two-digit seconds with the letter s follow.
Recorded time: 10h40
